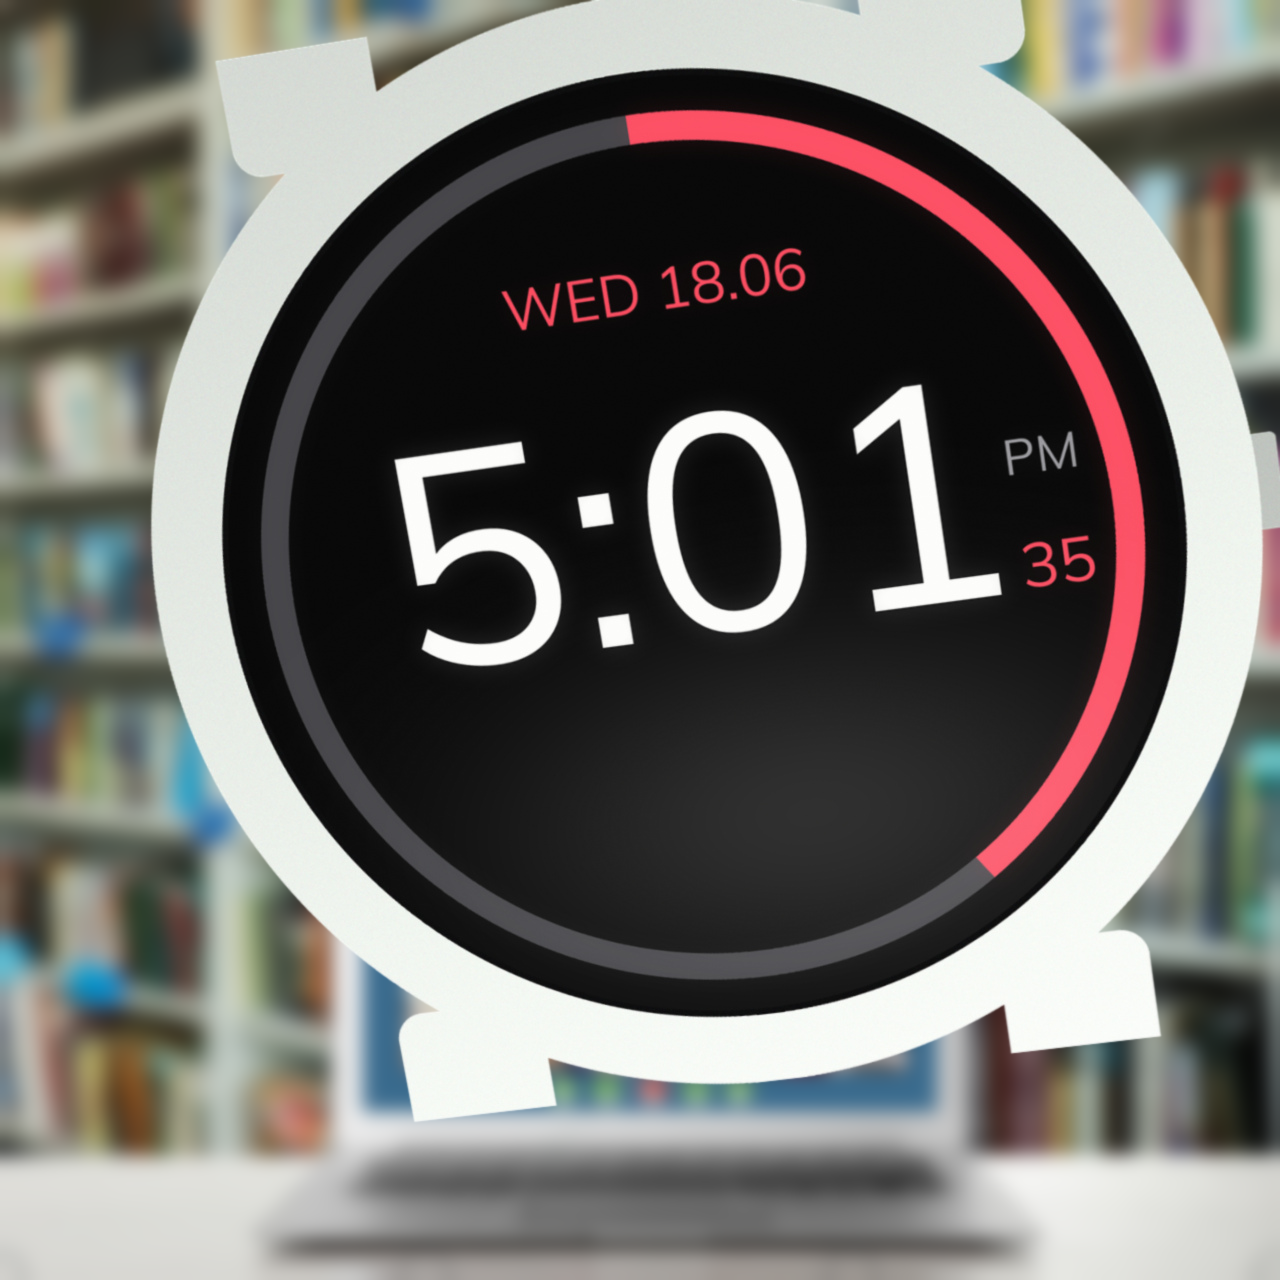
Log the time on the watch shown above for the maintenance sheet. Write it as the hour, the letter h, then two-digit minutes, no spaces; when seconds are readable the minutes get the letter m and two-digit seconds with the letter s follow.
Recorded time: 5h01m35s
